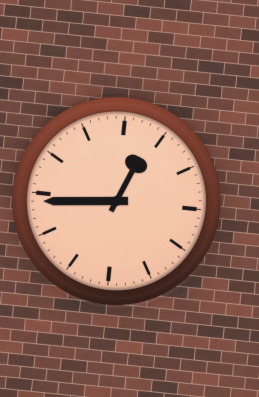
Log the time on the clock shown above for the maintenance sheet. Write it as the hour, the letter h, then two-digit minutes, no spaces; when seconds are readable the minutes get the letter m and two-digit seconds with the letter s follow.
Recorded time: 12h44
